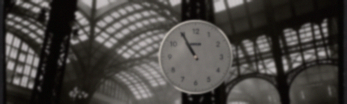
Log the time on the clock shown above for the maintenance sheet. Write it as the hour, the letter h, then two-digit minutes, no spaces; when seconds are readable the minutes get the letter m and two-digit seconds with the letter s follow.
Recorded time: 10h55
